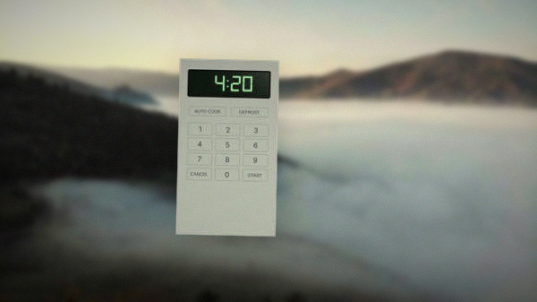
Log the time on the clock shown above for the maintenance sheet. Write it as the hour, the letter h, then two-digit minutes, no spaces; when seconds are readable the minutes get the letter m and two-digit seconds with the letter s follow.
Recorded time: 4h20
